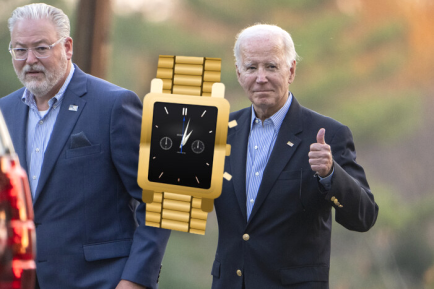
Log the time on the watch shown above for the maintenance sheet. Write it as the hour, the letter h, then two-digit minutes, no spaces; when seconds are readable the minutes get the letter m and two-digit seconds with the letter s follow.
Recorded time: 1h02
